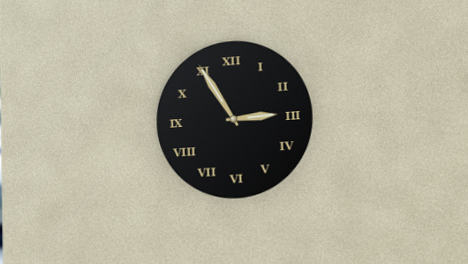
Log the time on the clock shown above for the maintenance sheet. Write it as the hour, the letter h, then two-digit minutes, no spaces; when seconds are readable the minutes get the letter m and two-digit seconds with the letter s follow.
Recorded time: 2h55
